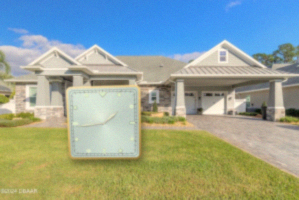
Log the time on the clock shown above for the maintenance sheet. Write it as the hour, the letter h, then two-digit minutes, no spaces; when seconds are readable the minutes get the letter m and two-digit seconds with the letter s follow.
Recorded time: 1h44
